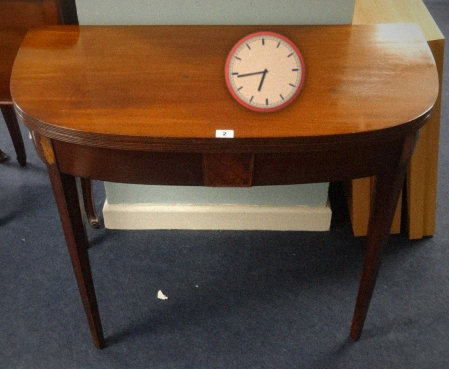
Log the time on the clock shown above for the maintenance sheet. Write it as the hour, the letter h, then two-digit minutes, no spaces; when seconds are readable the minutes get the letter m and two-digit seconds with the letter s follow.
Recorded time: 6h44
